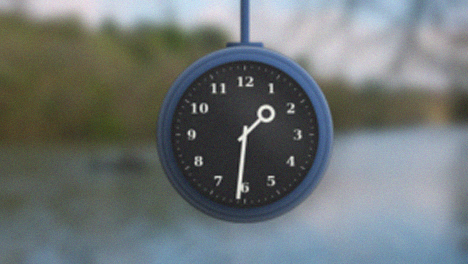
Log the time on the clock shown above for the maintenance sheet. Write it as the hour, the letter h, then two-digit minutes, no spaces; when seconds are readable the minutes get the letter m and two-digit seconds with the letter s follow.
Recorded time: 1h31
